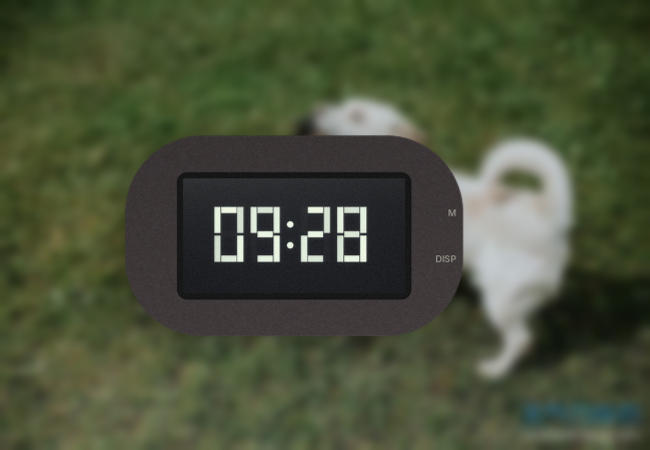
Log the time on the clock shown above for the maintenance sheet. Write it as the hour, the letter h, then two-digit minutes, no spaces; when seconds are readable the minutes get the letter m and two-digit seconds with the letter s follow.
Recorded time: 9h28
